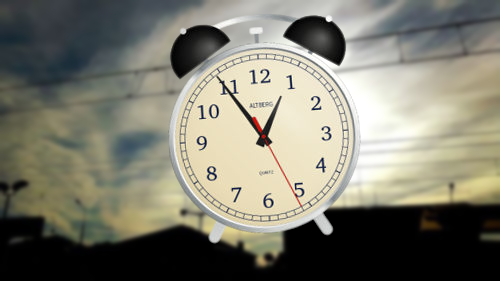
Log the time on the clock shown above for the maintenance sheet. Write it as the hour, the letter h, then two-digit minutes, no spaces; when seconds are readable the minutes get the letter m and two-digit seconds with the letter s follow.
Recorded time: 12h54m26s
